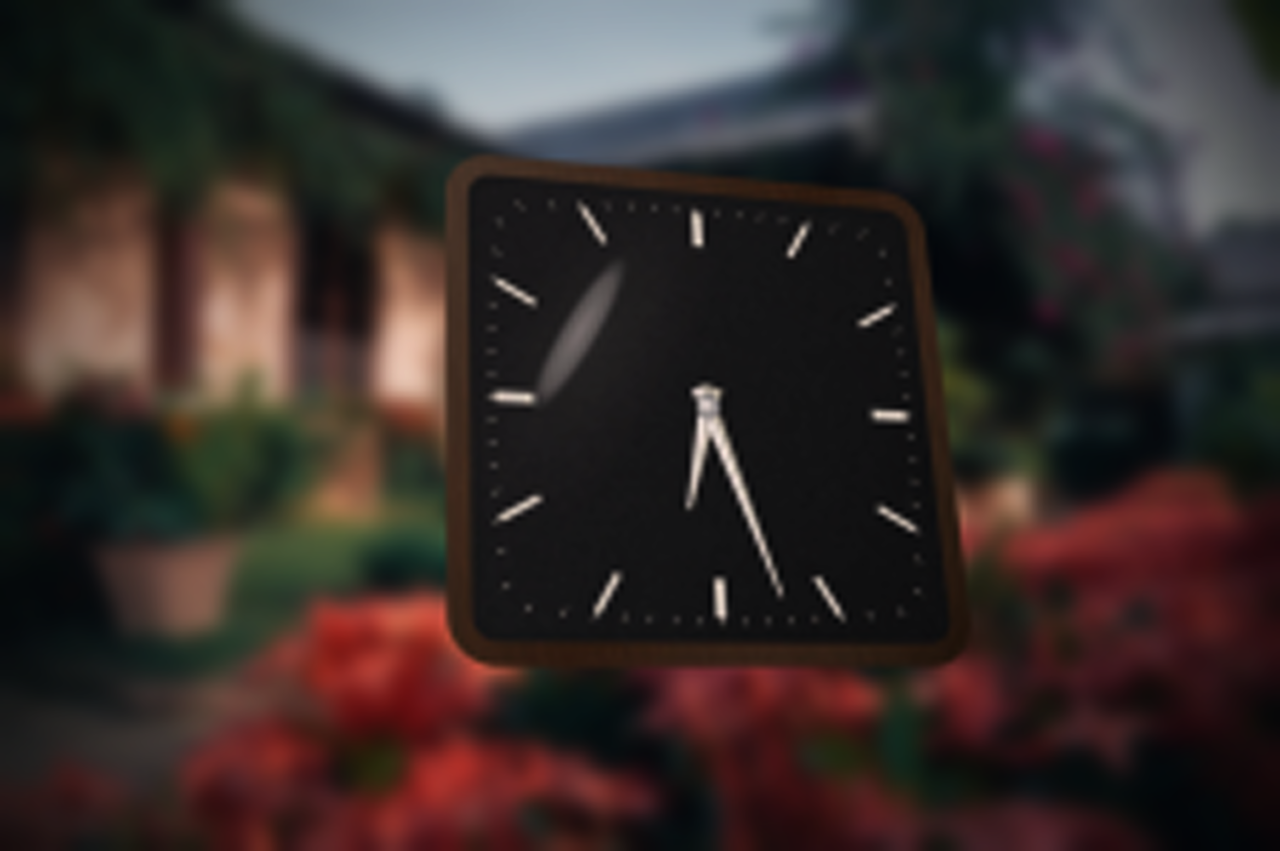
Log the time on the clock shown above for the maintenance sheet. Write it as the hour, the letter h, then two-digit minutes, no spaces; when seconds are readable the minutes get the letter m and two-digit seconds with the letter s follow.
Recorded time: 6h27
